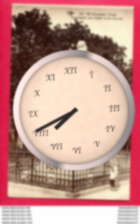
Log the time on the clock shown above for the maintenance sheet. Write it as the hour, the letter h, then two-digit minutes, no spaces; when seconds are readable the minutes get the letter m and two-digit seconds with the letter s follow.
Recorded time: 7h41
